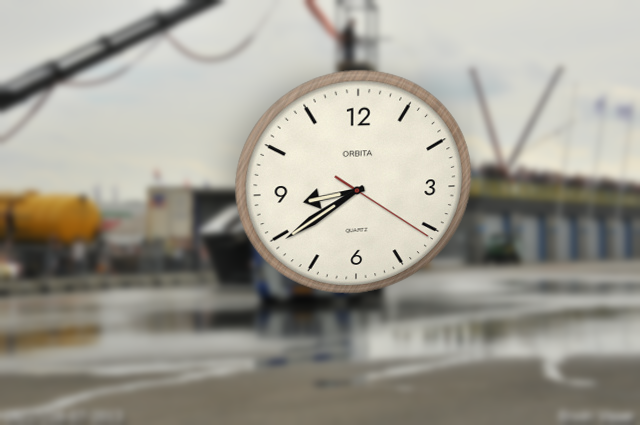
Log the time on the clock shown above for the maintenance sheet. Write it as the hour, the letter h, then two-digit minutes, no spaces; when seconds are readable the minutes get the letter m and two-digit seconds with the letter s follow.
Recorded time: 8h39m21s
